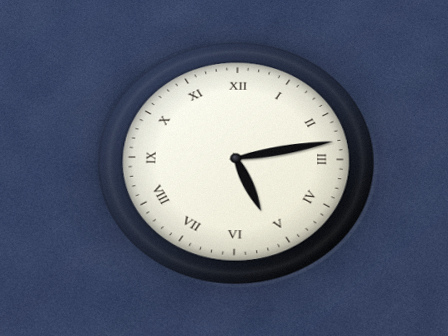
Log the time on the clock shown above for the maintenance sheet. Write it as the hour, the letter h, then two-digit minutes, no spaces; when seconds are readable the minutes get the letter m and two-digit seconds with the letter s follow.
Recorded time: 5h13
